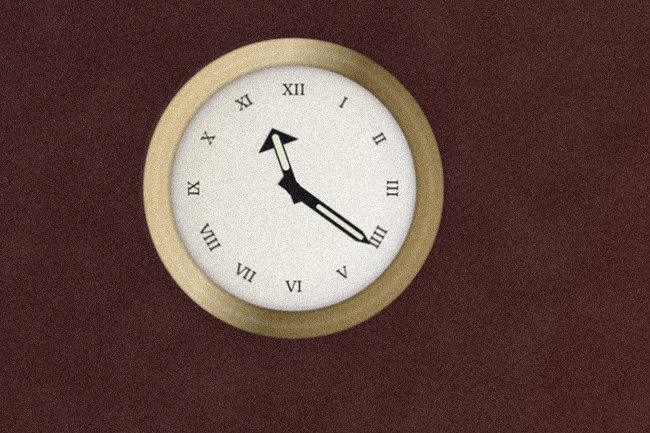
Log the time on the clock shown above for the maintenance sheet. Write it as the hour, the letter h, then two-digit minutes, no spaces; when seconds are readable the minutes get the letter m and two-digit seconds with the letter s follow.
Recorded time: 11h21
